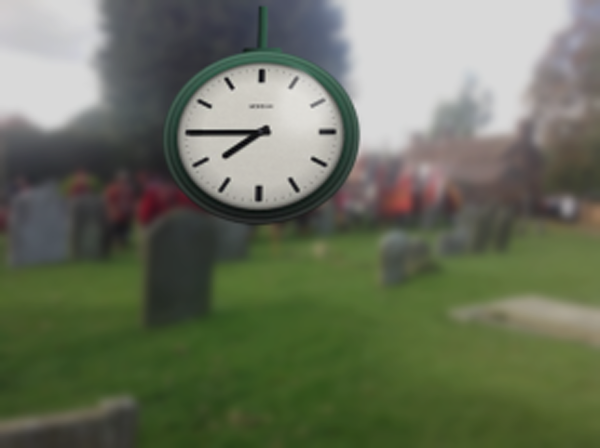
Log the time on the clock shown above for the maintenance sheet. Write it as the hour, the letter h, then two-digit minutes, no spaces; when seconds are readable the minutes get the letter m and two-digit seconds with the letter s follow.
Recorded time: 7h45
